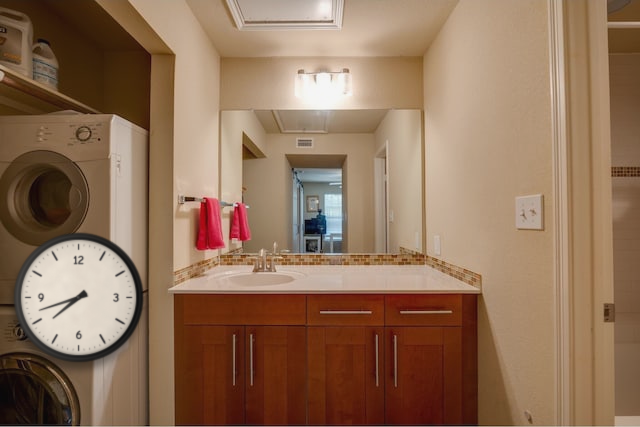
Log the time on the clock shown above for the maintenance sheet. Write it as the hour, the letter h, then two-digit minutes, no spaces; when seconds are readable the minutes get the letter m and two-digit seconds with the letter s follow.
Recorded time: 7h42
